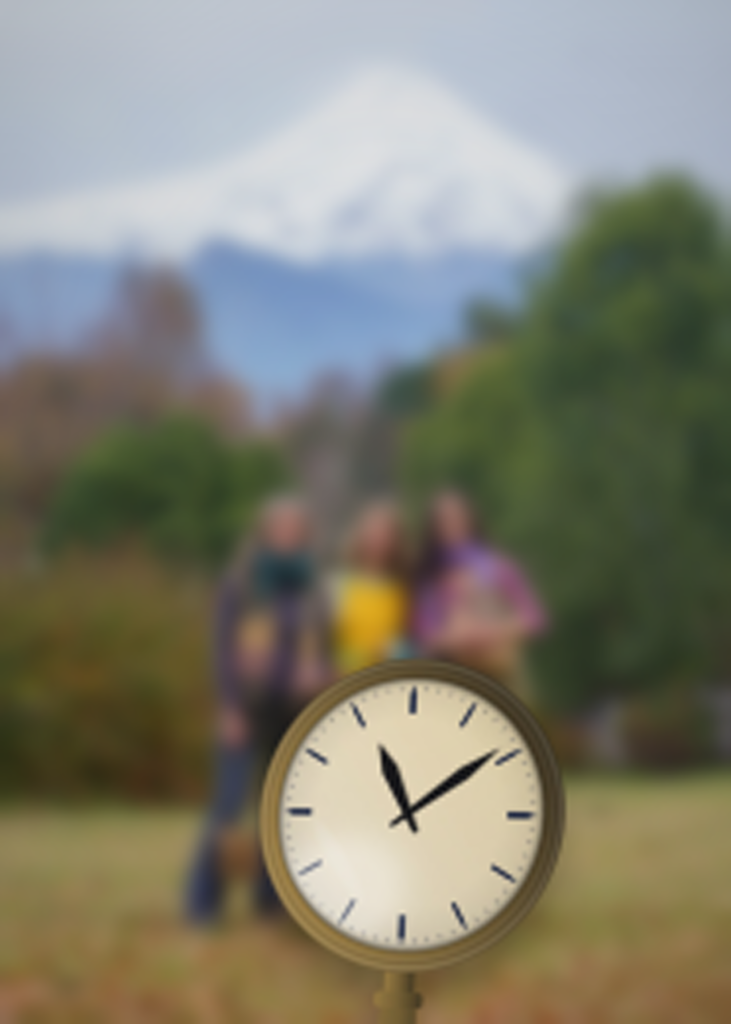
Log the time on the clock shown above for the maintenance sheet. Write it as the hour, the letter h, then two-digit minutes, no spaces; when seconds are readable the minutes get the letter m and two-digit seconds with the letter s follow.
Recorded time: 11h09
